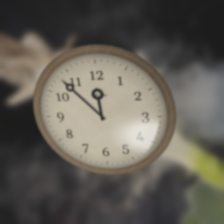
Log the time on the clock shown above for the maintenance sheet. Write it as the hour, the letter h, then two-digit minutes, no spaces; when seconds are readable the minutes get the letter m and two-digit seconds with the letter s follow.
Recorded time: 11h53
